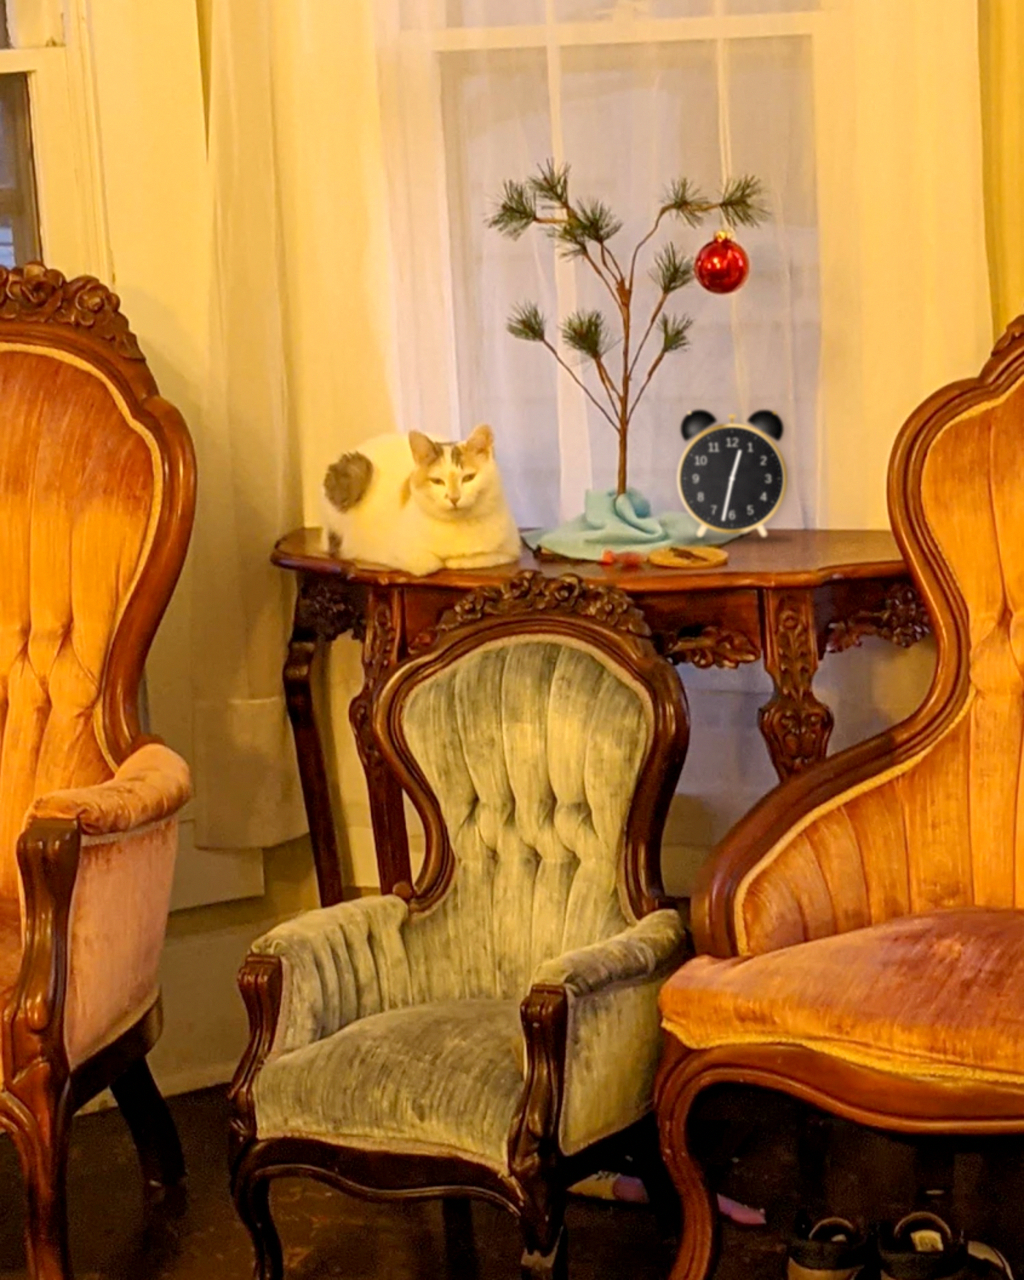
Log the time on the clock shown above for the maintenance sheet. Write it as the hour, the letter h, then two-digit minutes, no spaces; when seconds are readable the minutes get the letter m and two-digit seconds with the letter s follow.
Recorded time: 12h32
